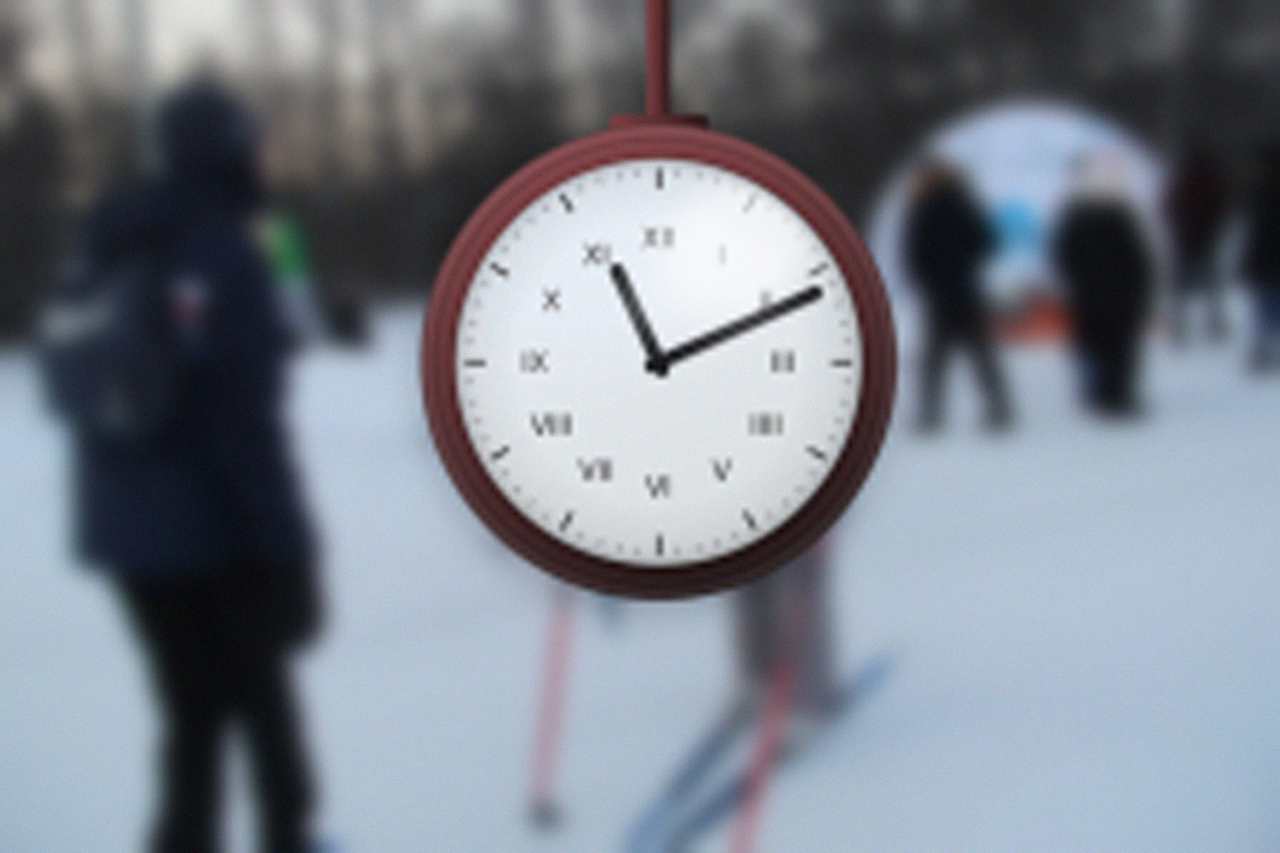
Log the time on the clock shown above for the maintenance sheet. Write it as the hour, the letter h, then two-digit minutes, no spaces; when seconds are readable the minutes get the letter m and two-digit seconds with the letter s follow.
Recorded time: 11h11
